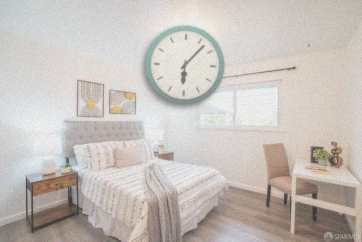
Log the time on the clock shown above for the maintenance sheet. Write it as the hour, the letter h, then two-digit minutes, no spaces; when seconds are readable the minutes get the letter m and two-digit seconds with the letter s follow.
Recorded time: 6h07
